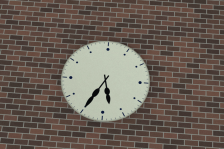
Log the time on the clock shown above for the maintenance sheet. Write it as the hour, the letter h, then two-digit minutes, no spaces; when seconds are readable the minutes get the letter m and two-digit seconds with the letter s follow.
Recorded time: 5h35
